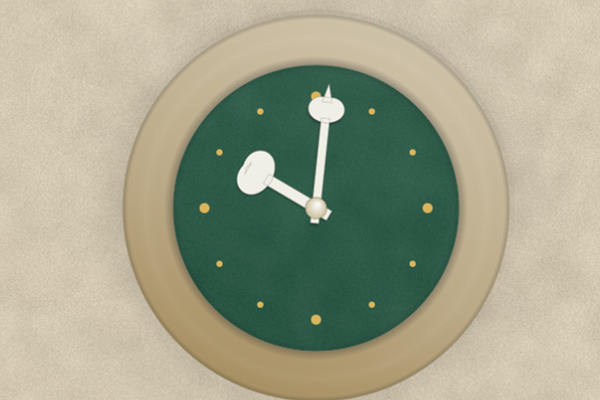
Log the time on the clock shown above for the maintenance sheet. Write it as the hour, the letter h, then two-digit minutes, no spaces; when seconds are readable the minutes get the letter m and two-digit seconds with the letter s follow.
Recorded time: 10h01
